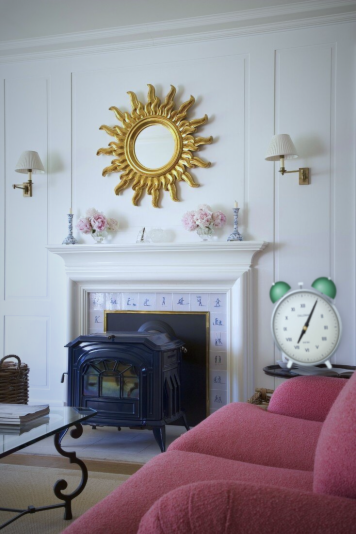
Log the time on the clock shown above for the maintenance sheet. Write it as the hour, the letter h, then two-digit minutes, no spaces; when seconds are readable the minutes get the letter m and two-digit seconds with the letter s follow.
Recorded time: 7h05
